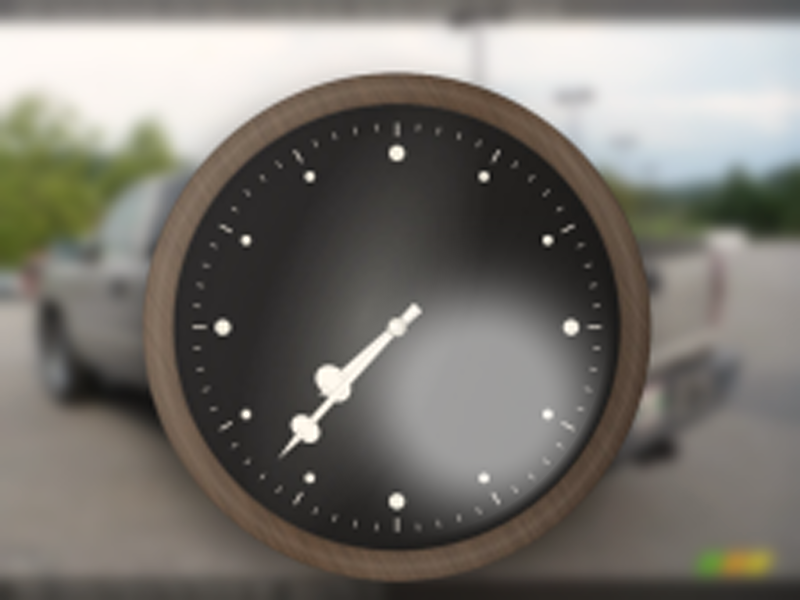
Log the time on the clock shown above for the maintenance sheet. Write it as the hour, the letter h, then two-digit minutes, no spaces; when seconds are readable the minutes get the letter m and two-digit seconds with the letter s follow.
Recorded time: 7h37
